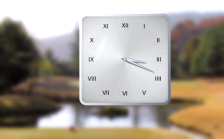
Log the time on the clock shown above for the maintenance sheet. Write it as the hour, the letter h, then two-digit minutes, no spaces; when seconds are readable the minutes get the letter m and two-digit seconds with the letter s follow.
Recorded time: 3h19
